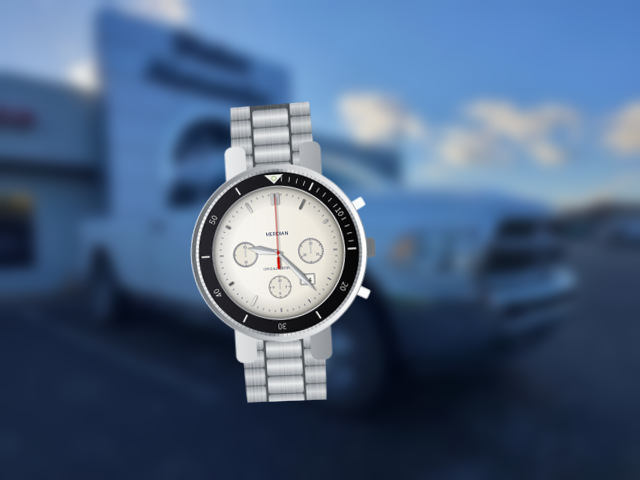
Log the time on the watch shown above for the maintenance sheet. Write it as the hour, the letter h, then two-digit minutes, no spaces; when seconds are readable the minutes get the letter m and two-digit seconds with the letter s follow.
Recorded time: 9h23
